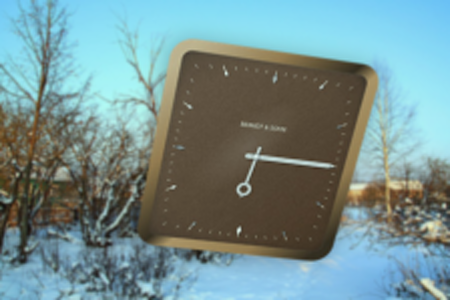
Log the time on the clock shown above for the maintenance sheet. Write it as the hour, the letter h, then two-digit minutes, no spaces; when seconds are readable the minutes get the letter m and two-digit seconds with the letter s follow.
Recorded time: 6h15
